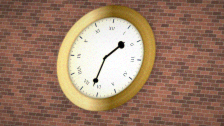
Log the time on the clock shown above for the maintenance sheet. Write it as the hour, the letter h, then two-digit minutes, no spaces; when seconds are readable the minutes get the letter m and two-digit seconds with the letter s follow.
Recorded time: 1h32
